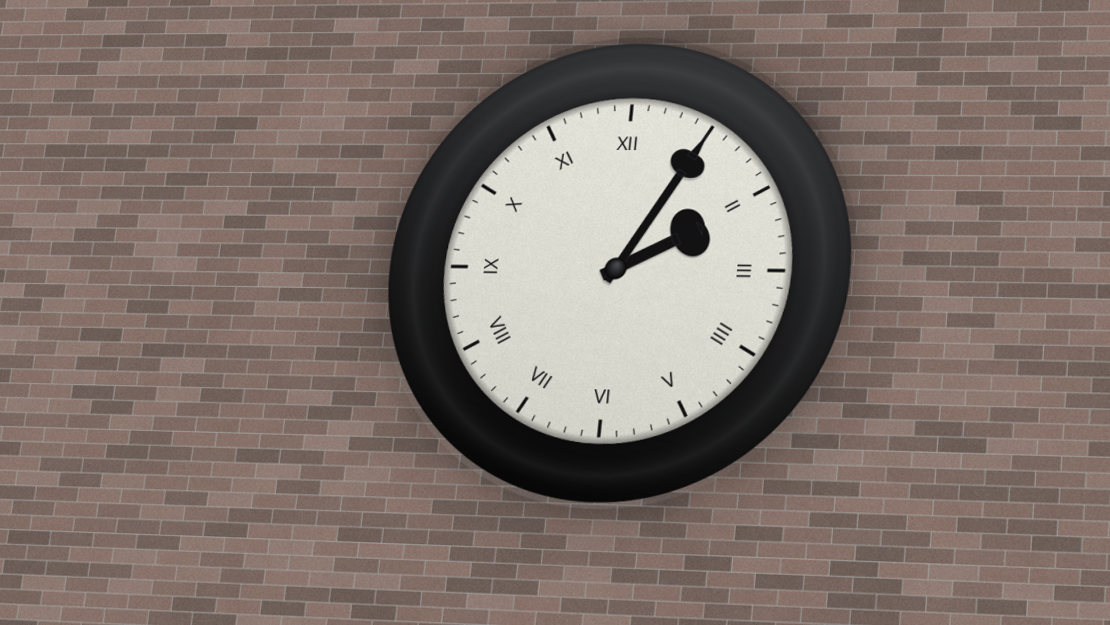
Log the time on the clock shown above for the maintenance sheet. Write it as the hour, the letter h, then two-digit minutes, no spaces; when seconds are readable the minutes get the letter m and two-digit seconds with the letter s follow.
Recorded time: 2h05
